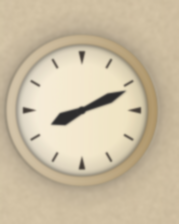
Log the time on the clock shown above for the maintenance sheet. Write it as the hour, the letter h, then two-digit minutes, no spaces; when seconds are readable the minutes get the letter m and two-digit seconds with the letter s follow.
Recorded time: 8h11
